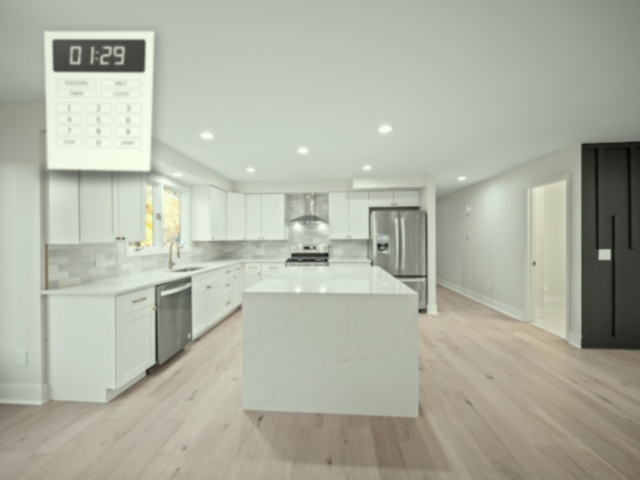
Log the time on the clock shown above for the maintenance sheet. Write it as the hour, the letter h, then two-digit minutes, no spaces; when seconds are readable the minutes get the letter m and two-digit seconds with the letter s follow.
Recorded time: 1h29
